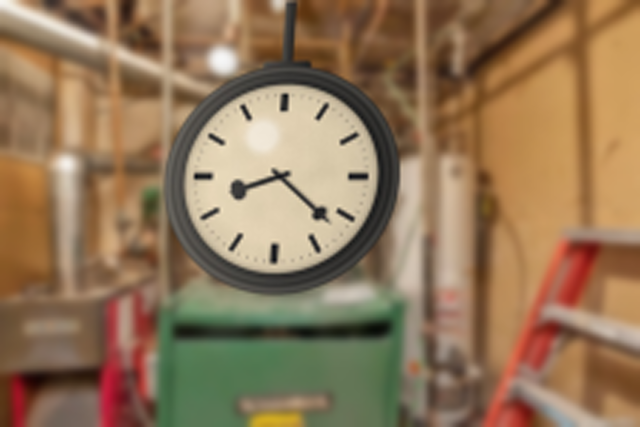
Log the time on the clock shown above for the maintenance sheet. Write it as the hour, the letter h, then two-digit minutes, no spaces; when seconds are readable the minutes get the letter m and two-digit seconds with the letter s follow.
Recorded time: 8h22
